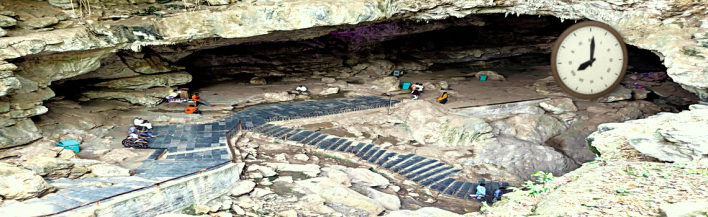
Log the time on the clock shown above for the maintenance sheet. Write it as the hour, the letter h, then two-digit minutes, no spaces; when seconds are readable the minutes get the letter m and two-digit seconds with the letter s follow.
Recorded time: 8h01
